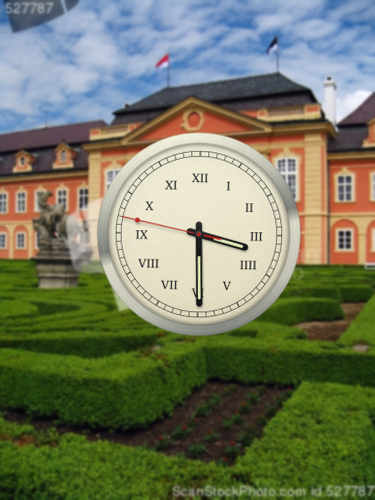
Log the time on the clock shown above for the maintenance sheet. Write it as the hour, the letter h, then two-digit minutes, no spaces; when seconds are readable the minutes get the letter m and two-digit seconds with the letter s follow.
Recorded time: 3h29m47s
